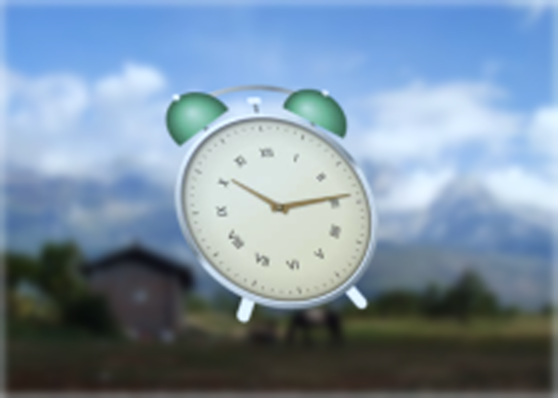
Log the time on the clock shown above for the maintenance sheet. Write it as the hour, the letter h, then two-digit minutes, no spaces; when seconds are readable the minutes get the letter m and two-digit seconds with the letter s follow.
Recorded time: 10h14
